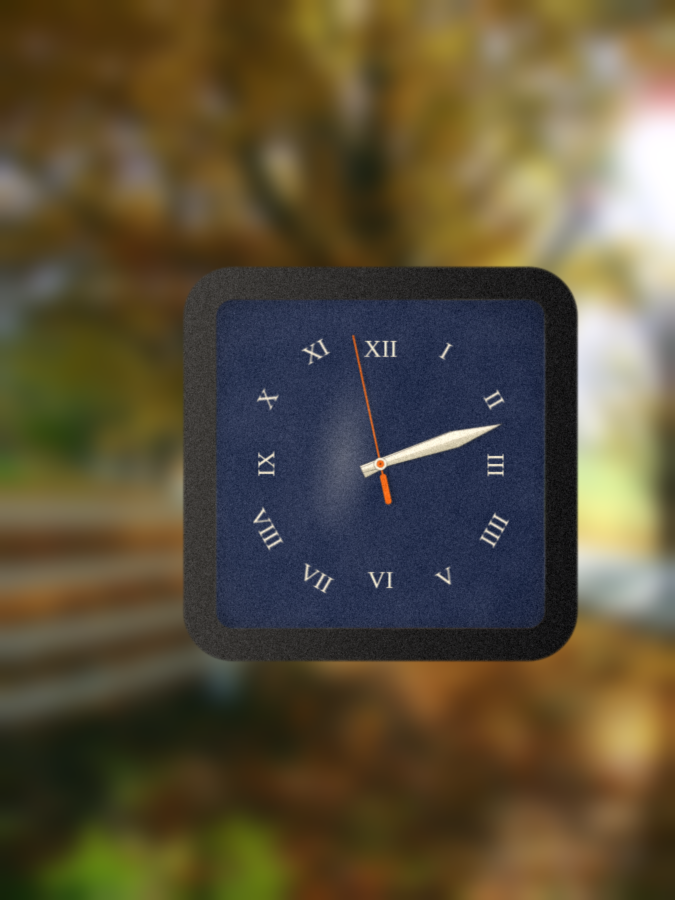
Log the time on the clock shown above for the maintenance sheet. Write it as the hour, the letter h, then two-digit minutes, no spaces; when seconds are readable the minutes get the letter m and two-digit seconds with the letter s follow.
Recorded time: 2h11m58s
